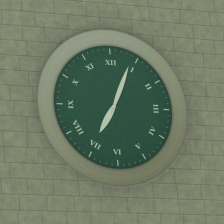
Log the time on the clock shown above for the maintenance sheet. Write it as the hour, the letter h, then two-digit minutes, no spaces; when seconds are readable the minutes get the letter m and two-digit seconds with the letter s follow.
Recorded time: 7h04
